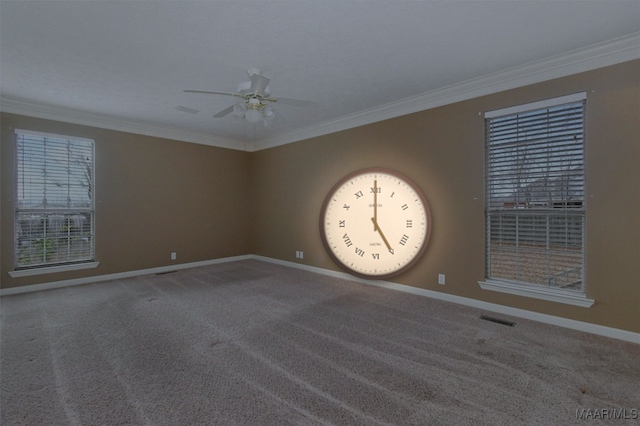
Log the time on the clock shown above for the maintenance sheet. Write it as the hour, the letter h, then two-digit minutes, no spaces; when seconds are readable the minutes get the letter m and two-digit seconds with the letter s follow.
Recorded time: 5h00
